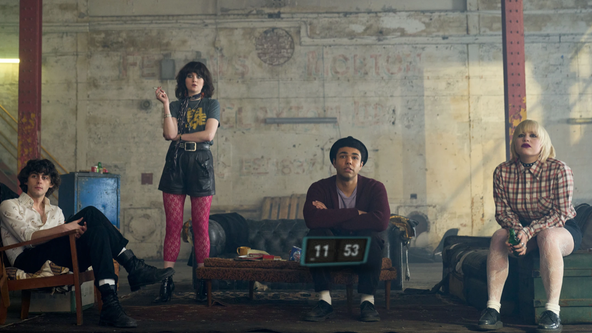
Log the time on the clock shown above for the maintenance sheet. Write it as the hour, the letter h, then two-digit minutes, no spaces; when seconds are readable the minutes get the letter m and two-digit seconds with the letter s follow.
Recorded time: 11h53
